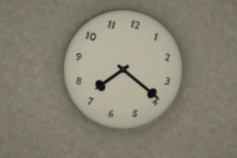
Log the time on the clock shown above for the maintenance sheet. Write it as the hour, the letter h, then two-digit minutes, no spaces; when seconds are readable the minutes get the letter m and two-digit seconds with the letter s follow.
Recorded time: 7h19
